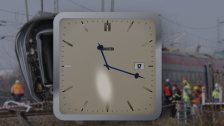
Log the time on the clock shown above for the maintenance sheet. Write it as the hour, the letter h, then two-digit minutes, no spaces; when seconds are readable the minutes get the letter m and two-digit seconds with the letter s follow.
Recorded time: 11h18
